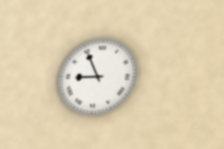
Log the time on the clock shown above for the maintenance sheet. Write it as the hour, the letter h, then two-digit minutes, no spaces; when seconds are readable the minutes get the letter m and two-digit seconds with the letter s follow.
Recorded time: 8h55
